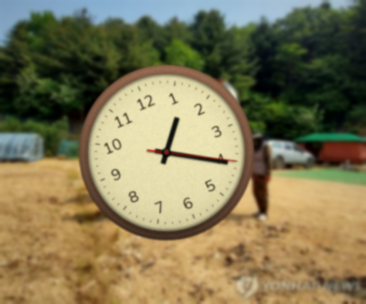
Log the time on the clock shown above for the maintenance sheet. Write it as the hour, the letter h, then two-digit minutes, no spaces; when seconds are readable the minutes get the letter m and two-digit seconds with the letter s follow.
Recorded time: 1h20m20s
